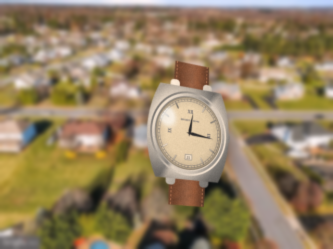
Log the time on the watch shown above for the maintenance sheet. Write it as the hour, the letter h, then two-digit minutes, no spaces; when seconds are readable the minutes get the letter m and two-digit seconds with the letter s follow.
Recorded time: 12h16
